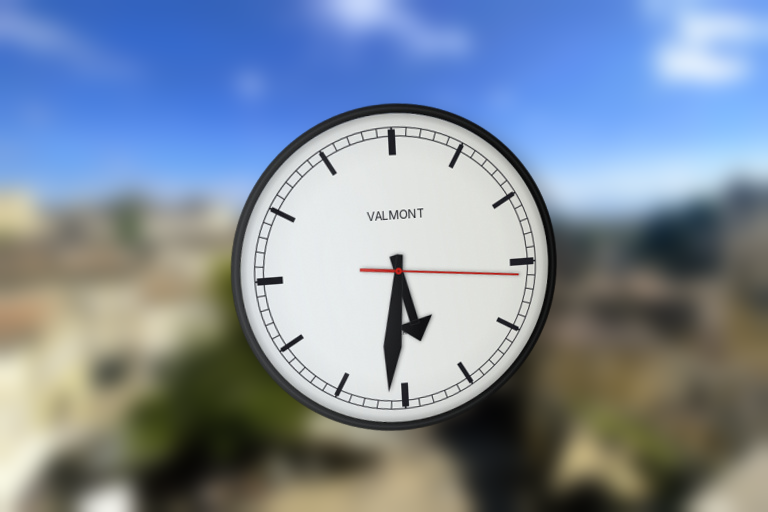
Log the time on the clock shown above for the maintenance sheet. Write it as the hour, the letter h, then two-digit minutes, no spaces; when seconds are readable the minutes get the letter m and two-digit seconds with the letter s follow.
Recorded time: 5h31m16s
